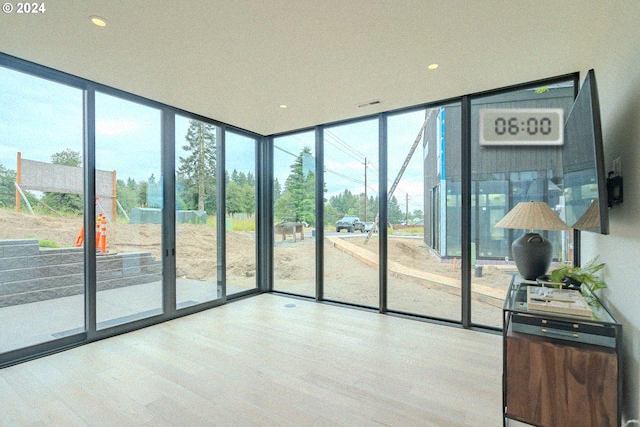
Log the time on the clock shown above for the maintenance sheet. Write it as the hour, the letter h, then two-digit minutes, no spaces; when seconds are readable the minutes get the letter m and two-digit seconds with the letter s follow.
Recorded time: 6h00
